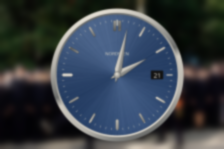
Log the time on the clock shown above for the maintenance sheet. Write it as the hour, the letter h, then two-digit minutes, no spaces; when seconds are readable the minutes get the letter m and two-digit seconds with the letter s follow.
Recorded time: 2h02
